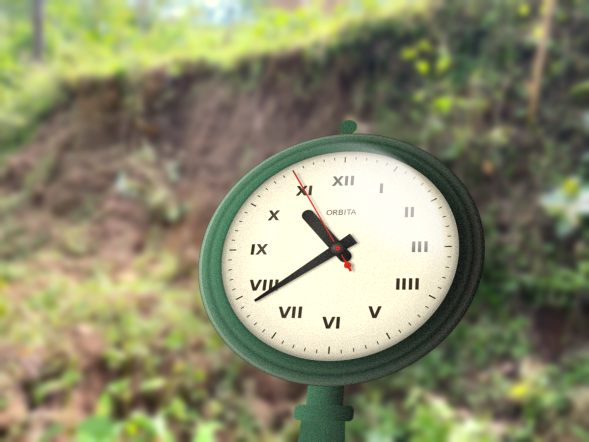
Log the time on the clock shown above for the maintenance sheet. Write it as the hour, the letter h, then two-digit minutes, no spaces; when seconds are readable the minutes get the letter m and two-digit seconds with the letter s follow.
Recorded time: 10h38m55s
